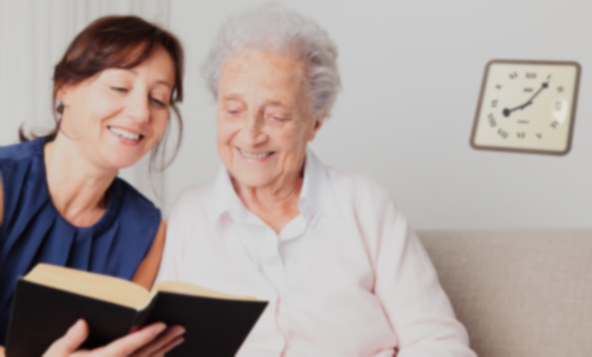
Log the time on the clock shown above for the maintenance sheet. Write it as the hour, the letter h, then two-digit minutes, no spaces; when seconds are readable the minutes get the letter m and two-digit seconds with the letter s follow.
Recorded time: 8h06
